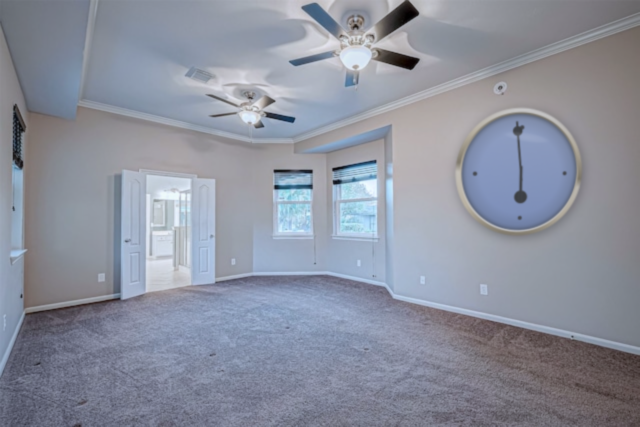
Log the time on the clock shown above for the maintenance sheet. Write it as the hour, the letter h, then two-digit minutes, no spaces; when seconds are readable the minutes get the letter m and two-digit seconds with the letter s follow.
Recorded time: 5h59
